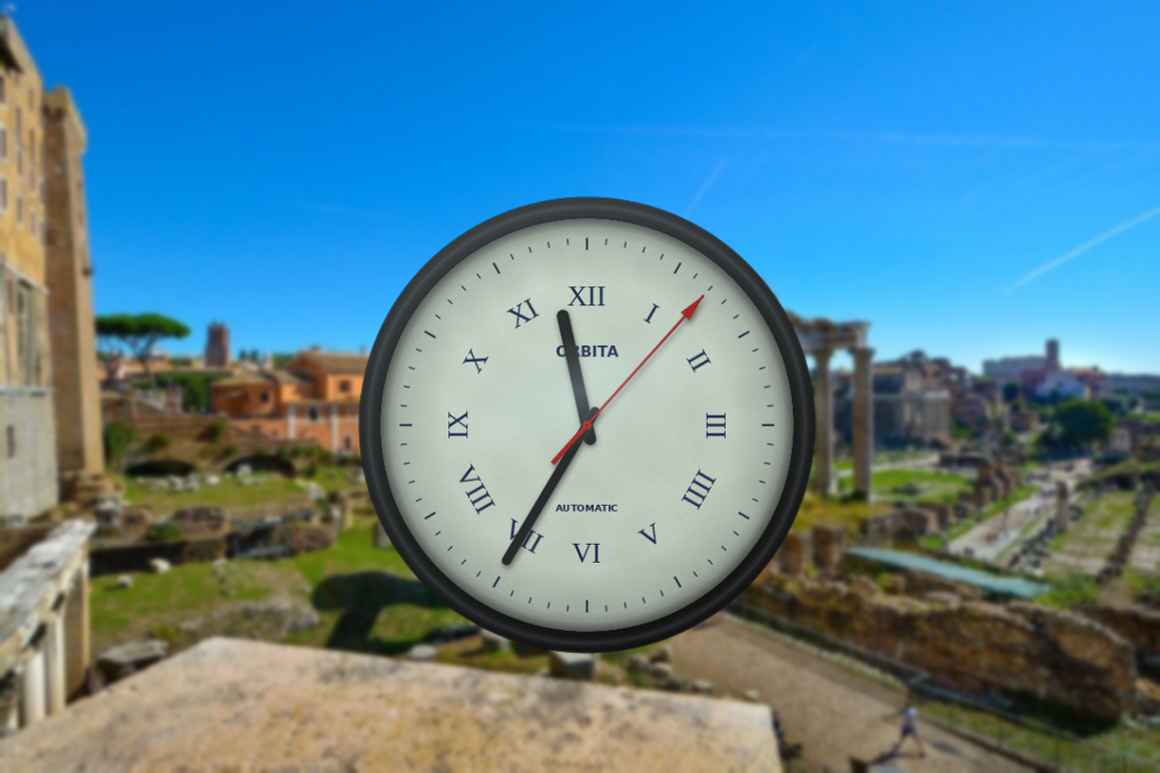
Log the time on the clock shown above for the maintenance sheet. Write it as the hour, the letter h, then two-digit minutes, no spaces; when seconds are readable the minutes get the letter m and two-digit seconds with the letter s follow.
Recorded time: 11h35m07s
